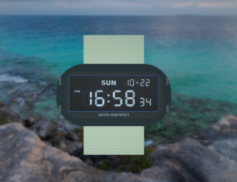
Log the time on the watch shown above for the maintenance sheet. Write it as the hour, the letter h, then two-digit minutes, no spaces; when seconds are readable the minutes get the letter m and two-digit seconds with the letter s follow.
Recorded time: 16h58
